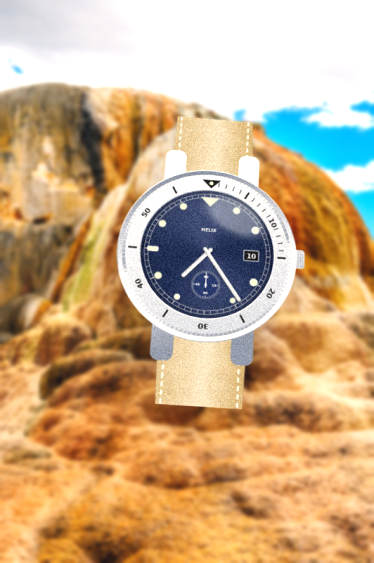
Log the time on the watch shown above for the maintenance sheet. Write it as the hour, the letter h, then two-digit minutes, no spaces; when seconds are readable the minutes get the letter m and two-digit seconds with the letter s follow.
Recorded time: 7h24
